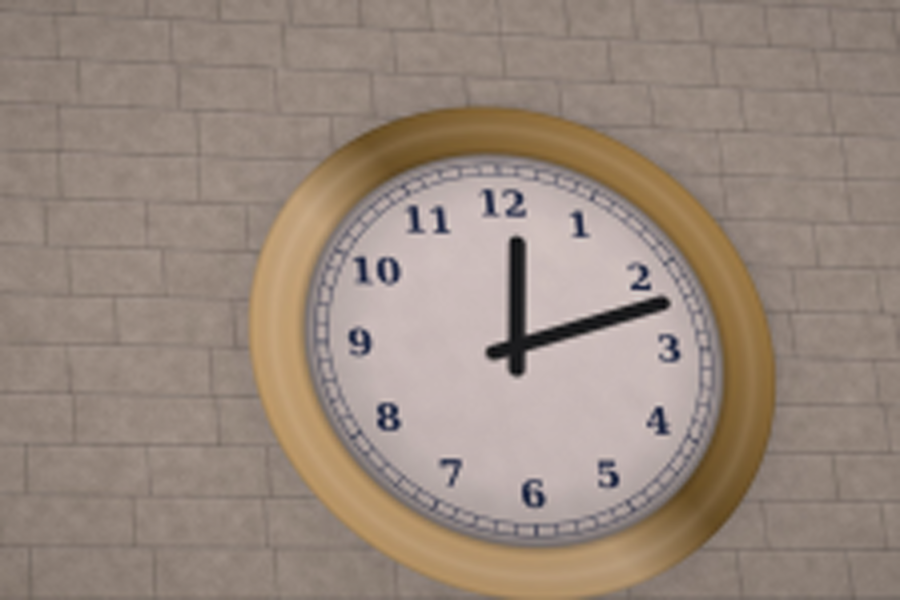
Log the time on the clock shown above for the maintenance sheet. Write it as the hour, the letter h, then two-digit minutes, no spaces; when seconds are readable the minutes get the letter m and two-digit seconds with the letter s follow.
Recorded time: 12h12
